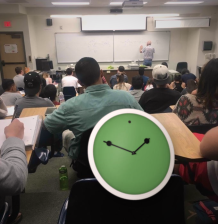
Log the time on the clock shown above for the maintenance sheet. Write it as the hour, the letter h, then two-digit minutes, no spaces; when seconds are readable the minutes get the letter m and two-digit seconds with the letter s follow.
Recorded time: 1h49
